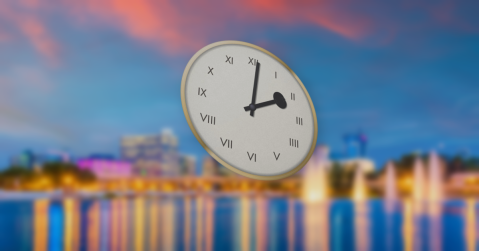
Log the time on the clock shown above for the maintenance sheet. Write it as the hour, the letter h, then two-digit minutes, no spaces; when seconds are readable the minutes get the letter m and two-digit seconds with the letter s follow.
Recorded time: 2h01
